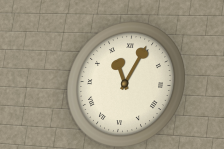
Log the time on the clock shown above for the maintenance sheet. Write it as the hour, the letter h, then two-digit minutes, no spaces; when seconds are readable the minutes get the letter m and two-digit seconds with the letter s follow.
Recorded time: 11h04
